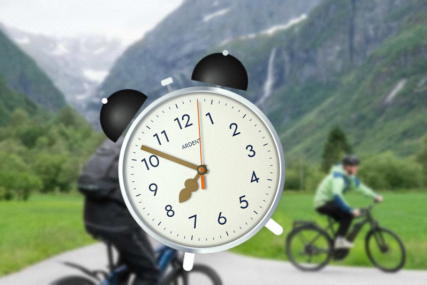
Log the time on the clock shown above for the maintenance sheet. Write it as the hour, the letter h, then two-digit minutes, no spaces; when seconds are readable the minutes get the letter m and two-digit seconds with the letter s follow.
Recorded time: 7h52m03s
